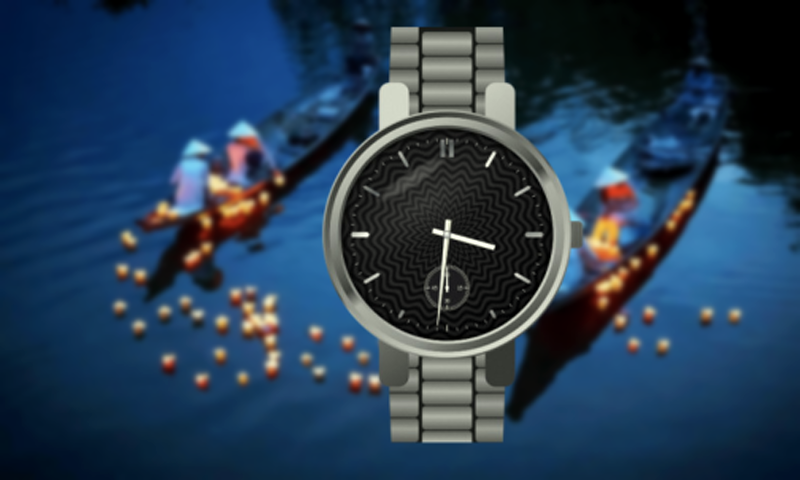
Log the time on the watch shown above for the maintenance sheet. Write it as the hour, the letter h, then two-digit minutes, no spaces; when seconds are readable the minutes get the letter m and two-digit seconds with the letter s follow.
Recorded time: 3h31
